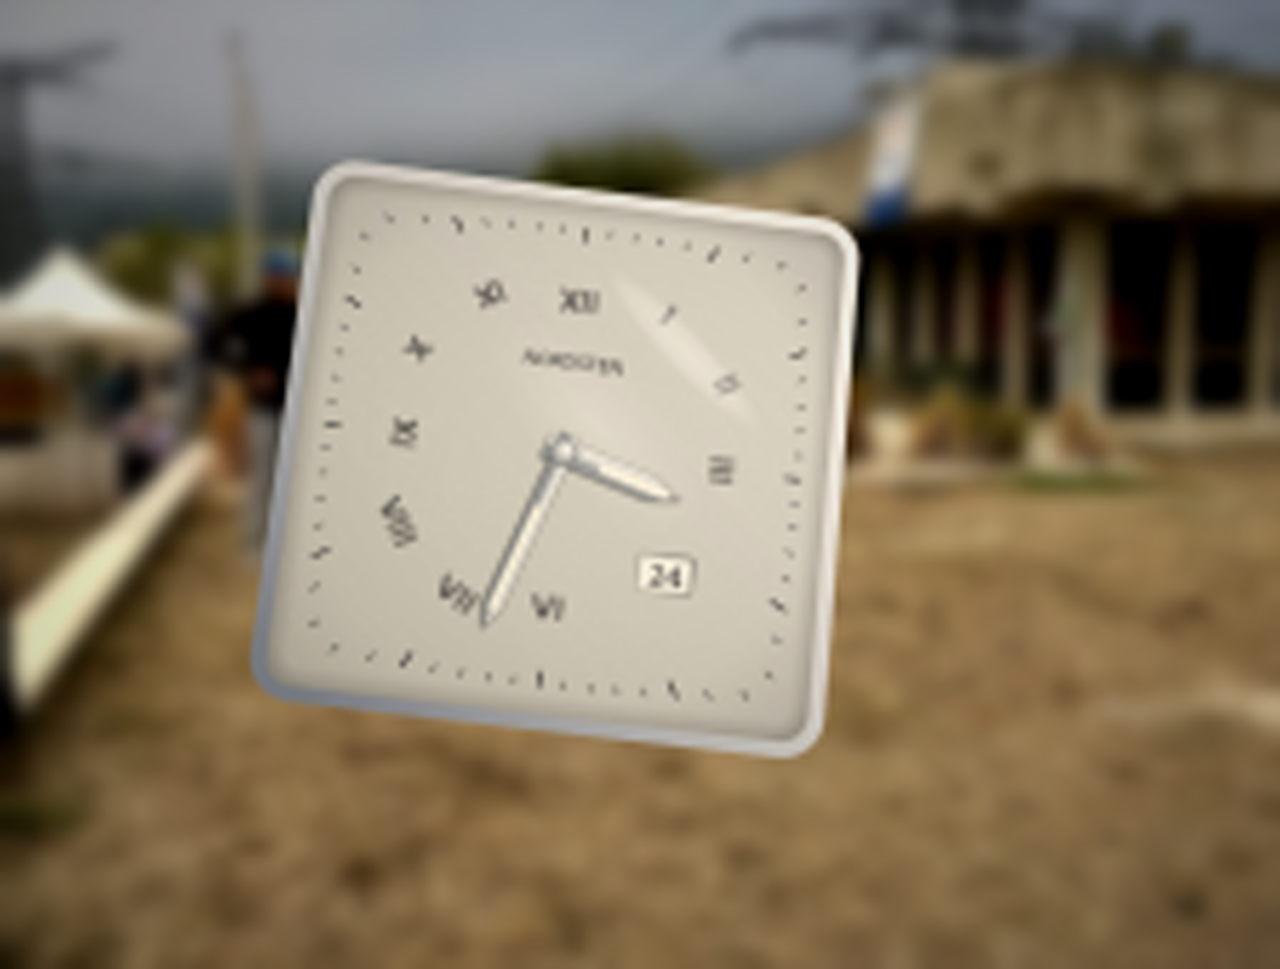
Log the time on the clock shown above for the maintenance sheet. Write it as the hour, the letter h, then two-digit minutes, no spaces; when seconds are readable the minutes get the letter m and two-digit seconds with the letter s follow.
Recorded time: 3h33
